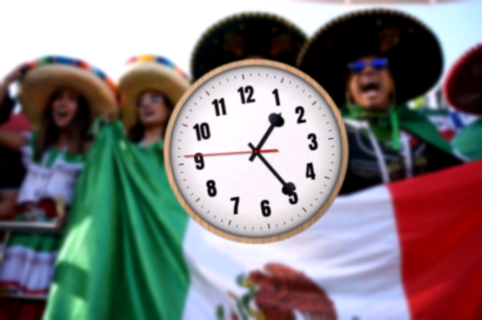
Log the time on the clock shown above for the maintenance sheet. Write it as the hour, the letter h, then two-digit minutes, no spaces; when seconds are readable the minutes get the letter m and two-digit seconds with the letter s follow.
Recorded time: 1h24m46s
